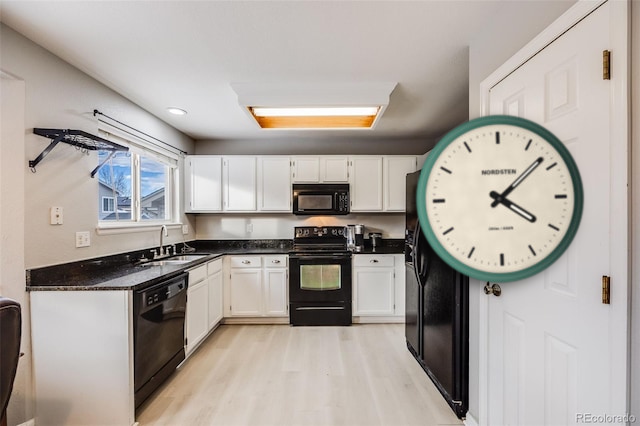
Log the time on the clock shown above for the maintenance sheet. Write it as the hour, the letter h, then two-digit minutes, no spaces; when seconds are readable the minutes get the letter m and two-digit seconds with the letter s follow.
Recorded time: 4h08
